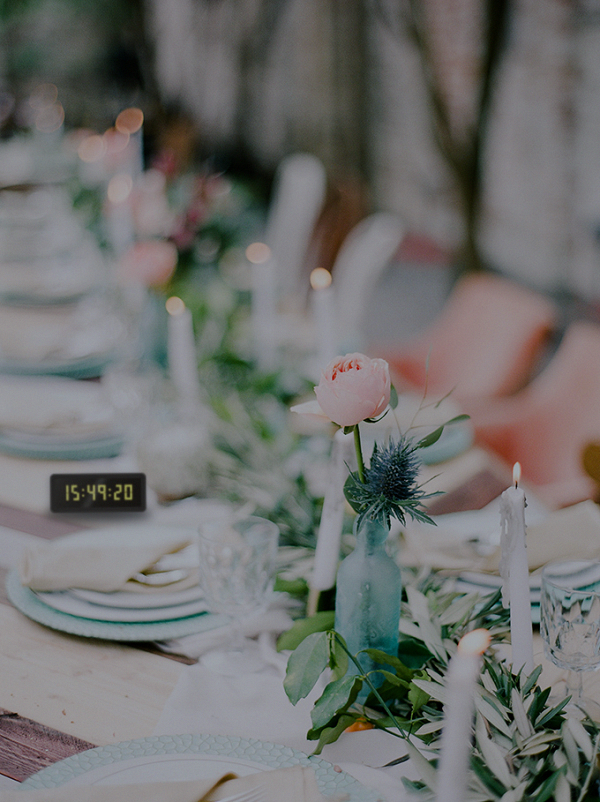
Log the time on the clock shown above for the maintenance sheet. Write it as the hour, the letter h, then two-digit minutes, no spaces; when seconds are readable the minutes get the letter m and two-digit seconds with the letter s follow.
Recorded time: 15h49m20s
